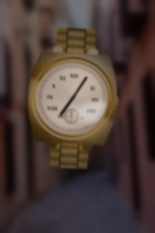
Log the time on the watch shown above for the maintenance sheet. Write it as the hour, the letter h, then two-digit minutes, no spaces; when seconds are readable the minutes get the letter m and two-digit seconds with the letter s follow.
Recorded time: 7h05
